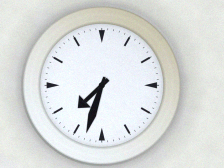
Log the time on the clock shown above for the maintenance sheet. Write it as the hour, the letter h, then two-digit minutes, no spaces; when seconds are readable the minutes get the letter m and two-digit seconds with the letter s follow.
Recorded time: 7h33
